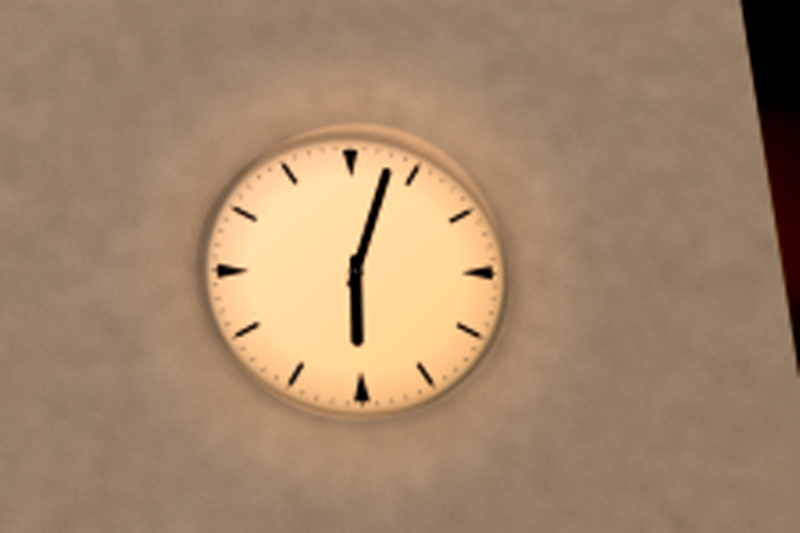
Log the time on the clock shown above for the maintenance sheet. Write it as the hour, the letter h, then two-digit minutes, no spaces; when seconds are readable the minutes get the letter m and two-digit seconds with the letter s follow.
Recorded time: 6h03
